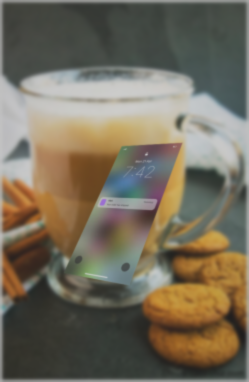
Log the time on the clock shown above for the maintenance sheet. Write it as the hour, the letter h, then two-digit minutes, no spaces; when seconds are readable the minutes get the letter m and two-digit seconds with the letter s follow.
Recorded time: 7h42
